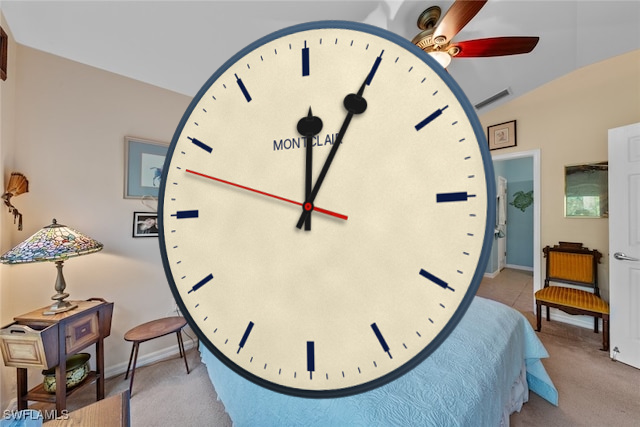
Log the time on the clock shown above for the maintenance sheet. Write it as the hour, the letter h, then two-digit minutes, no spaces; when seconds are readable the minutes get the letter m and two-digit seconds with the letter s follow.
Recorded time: 12h04m48s
